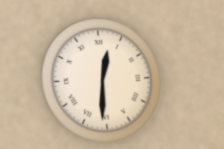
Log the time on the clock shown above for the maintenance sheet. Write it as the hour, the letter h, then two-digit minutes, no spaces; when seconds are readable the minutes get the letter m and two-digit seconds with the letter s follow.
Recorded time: 12h31
